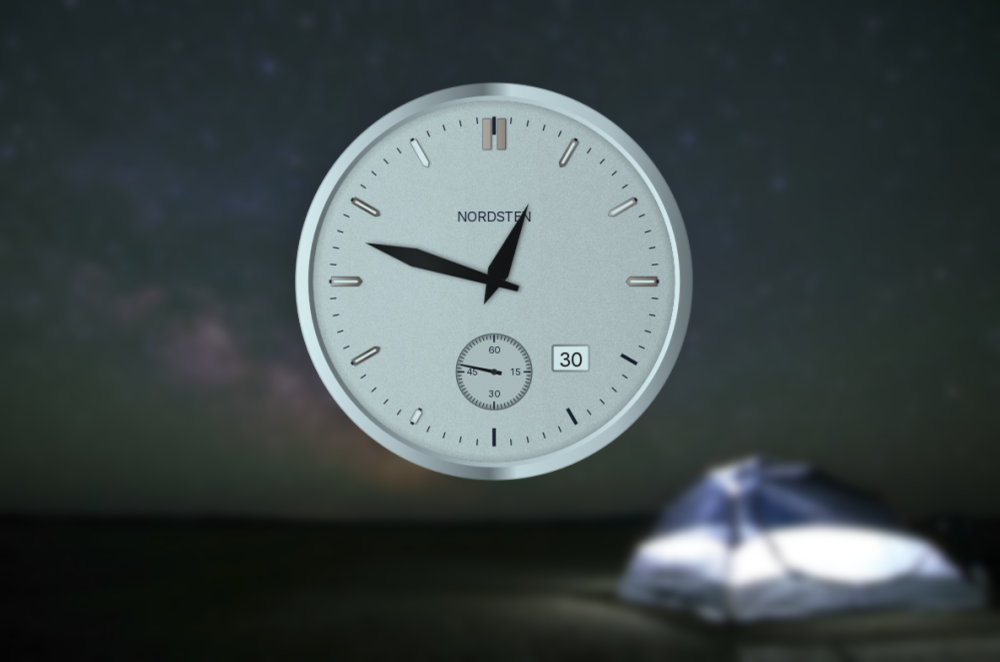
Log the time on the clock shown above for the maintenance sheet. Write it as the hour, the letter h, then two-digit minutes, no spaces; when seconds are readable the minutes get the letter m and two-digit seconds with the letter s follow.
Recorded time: 12h47m47s
